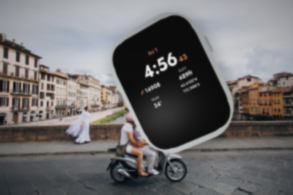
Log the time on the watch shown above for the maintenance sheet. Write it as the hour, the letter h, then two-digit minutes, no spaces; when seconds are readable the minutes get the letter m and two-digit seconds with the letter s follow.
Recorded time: 4h56
